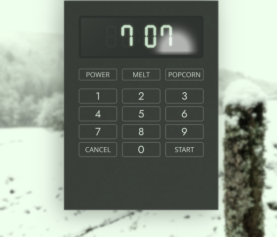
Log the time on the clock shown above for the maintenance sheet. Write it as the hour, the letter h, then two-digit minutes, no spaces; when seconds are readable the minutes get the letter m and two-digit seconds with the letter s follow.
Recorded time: 7h07
